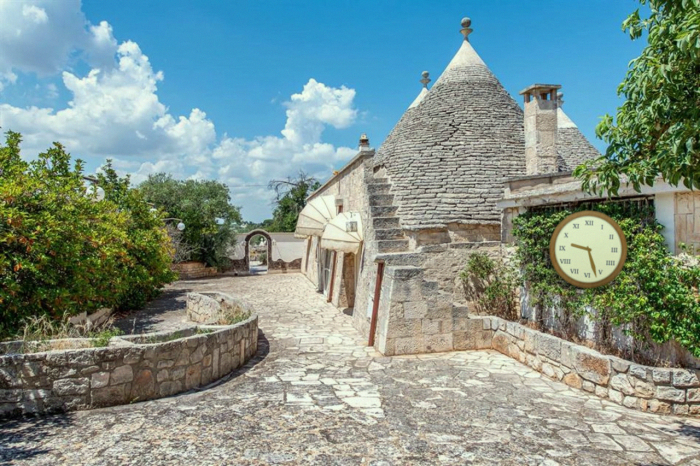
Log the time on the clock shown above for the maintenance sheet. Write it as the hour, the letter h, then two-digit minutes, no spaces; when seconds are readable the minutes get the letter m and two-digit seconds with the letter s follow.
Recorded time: 9h27
